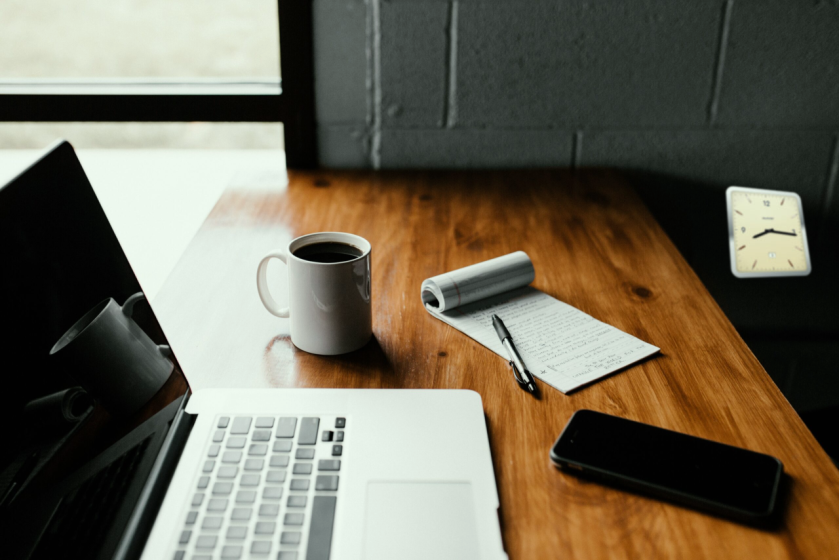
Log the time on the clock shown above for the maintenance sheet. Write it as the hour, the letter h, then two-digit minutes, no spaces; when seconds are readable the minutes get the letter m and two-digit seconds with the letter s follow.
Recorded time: 8h16
